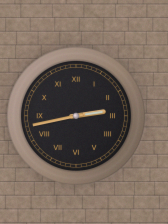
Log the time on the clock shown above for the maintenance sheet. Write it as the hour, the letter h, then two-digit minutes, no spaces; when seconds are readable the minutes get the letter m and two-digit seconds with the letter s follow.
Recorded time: 2h43
